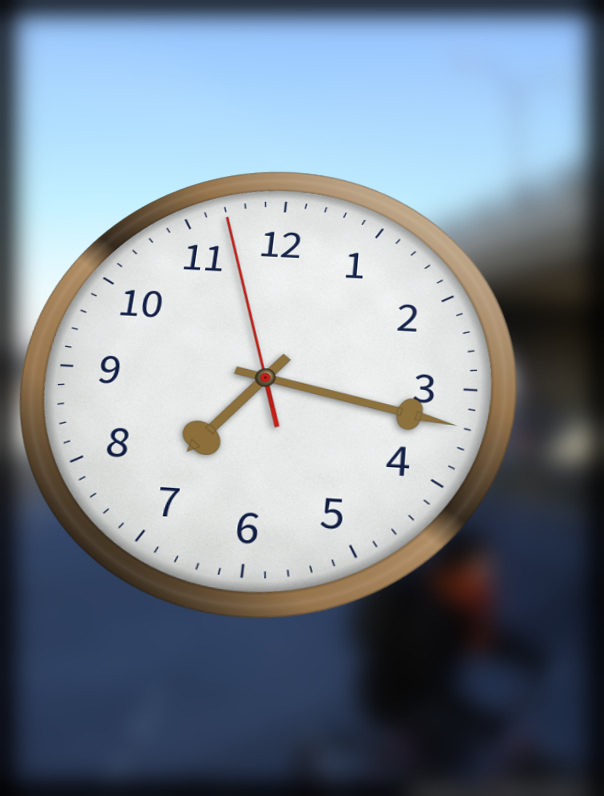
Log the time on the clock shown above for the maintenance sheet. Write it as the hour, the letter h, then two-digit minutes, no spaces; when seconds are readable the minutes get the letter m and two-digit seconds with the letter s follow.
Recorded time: 7h16m57s
